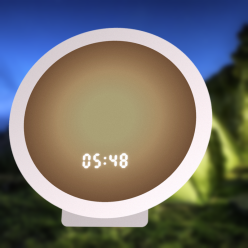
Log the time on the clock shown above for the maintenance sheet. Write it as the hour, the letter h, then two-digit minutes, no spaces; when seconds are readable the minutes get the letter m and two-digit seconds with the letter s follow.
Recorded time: 5h48
